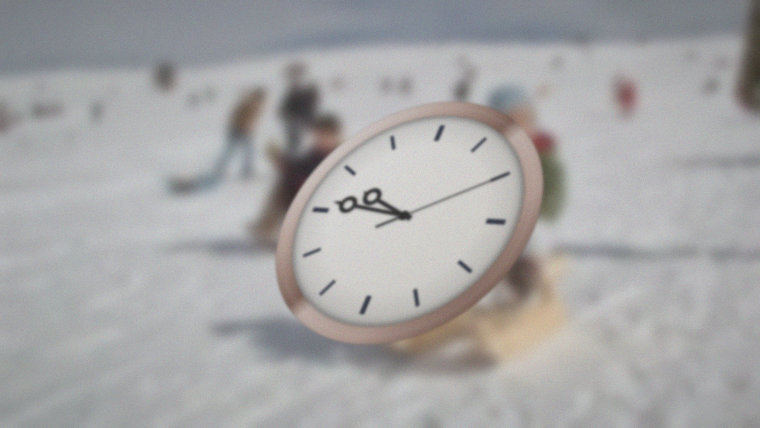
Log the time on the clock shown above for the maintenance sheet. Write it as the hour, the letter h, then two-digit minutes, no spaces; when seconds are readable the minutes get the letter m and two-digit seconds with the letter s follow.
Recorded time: 9h46m10s
